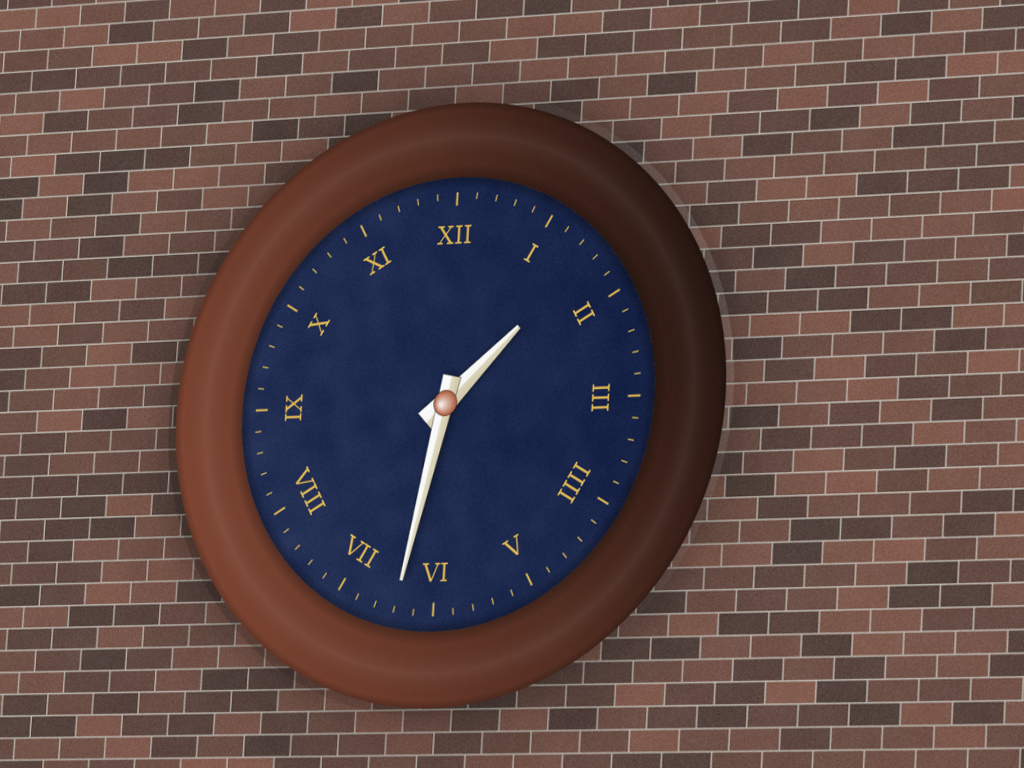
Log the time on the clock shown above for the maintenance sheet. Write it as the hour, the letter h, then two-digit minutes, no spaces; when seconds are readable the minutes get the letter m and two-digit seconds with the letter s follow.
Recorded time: 1h32
